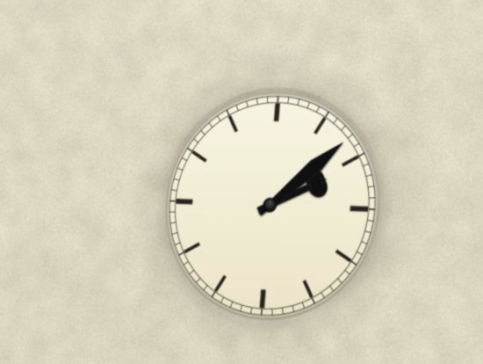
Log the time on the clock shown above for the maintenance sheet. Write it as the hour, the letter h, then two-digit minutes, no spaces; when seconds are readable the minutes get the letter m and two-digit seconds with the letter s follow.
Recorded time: 2h08
